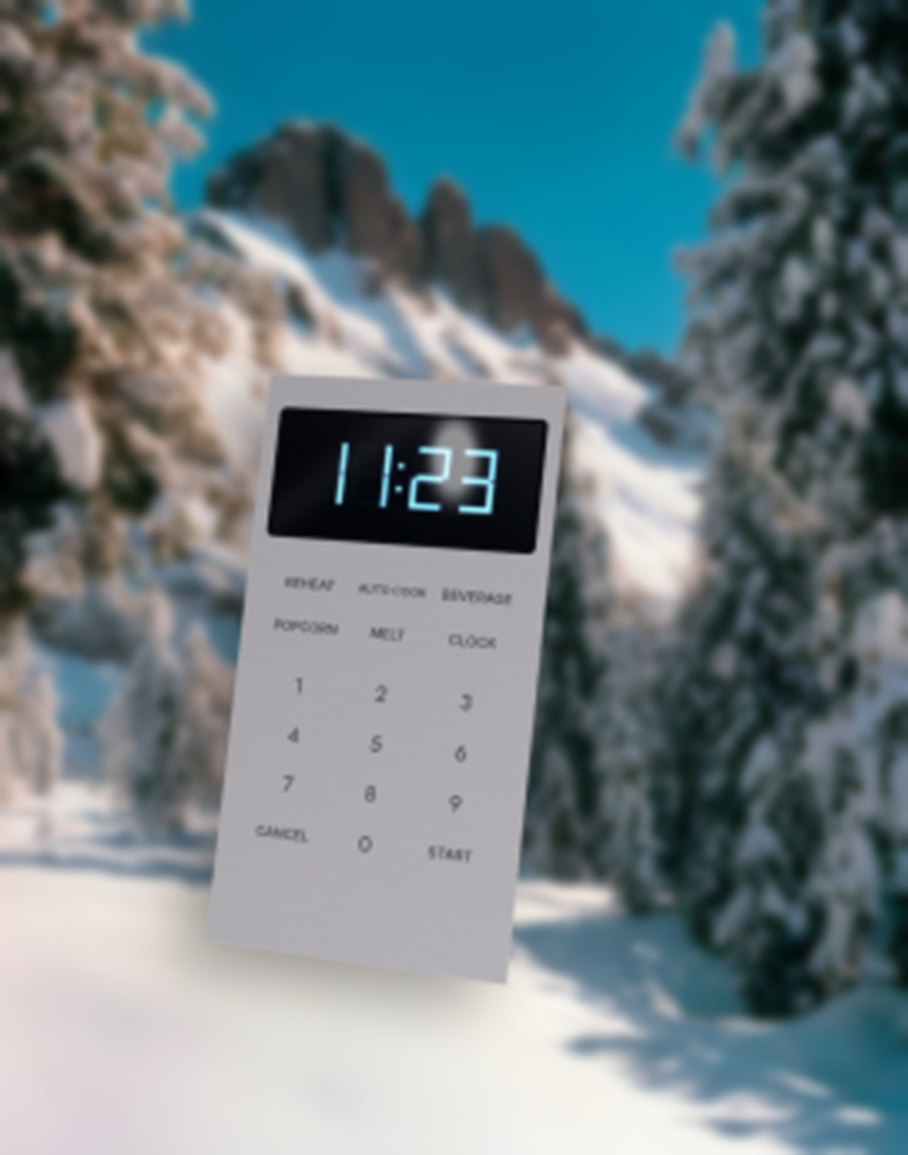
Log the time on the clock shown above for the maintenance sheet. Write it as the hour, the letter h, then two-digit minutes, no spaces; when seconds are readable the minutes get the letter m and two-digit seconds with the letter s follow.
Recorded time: 11h23
